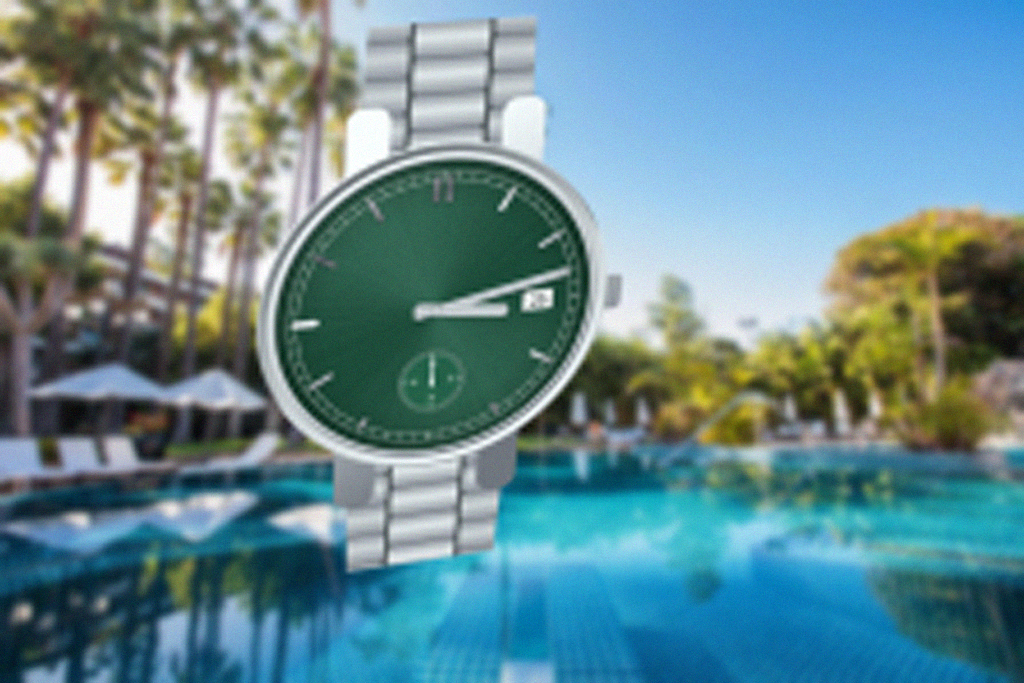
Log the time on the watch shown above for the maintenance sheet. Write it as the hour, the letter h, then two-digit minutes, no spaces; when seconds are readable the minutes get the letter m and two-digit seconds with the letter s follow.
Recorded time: 3h13
